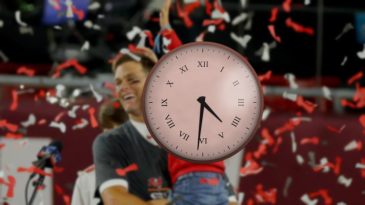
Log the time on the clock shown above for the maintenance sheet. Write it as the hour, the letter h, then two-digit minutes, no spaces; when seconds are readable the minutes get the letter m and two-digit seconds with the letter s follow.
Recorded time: 4h31
